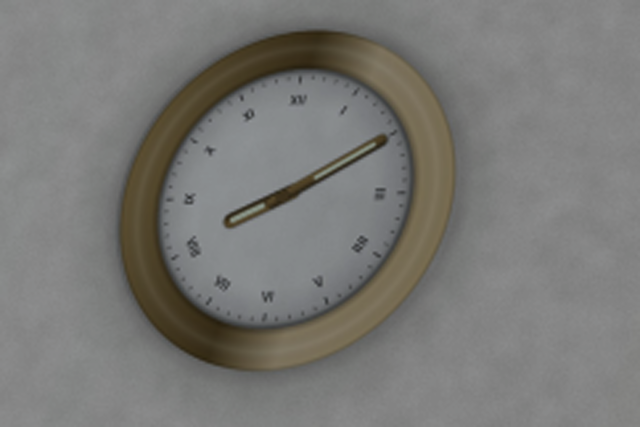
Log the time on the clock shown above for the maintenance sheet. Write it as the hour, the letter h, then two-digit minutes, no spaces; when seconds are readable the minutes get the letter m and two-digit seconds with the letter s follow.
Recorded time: 8h10
